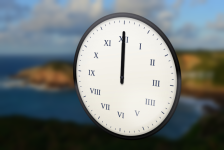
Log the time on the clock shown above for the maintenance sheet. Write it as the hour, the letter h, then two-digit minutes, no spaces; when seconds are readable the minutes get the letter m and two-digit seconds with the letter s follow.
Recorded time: 12h00
